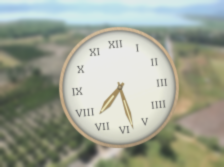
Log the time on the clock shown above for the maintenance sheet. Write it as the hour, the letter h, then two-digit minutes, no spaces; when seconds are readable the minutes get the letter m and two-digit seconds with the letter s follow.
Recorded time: 7h28
